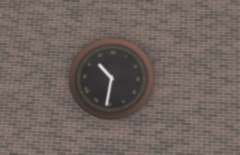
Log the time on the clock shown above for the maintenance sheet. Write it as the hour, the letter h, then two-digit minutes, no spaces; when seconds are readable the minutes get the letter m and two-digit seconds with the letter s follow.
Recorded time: 10h31
